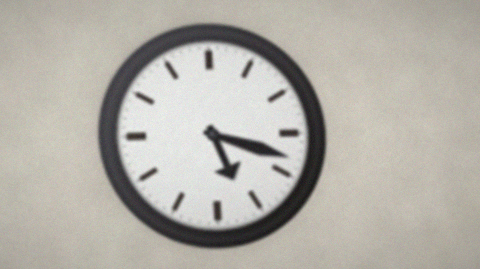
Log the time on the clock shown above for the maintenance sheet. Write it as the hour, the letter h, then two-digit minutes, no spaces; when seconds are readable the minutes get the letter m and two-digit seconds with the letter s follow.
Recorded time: 5h18
